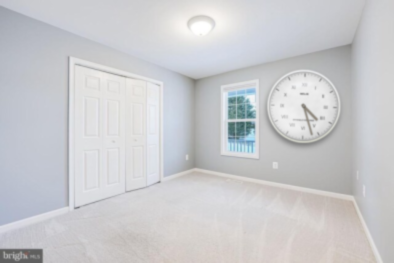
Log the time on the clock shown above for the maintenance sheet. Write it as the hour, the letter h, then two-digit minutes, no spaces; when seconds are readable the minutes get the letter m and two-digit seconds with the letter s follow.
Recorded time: 4h27
